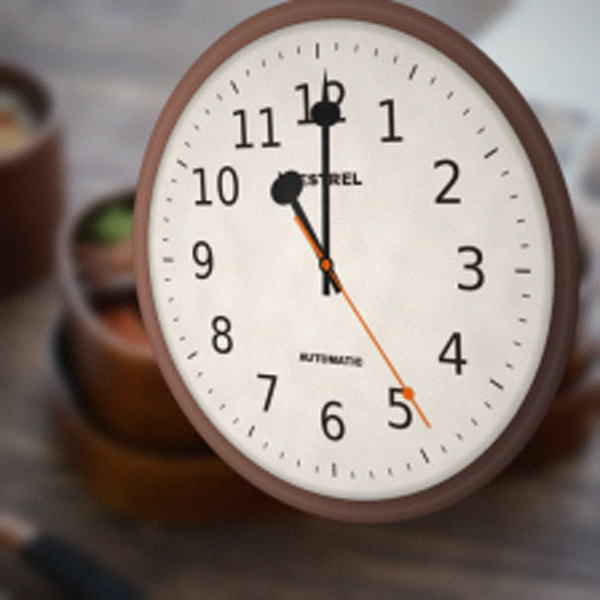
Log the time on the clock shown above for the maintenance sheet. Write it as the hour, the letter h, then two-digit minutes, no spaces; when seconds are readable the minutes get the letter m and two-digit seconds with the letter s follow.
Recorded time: 11h00m24s
